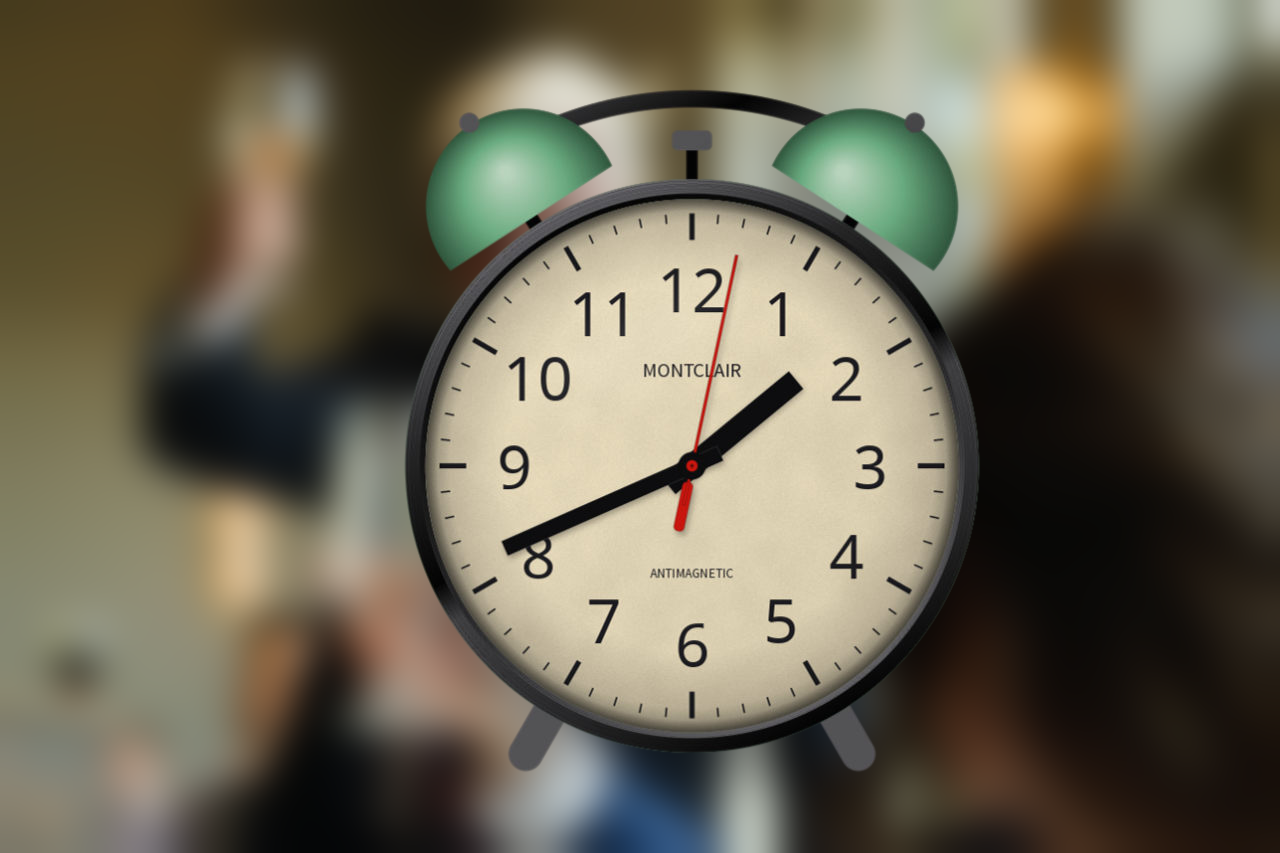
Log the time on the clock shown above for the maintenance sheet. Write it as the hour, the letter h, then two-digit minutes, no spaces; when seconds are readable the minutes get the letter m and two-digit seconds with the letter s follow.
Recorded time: 1h41m02s
